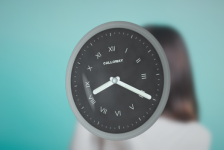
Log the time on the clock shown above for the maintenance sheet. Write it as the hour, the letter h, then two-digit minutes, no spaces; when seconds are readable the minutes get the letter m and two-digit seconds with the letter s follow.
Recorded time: 8h20
